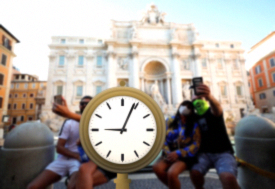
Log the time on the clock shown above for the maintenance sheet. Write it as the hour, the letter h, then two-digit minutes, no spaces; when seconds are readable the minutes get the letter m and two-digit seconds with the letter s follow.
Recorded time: 9h04
